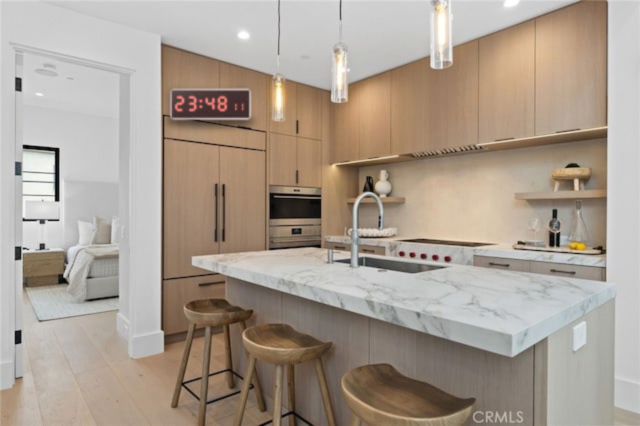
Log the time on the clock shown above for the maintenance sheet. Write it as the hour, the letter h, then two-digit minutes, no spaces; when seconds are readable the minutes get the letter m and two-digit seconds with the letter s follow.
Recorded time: 23h48
